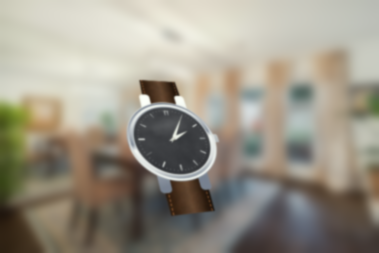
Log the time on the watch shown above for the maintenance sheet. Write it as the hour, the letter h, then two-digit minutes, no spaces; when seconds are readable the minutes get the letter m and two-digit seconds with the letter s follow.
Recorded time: 2h05
